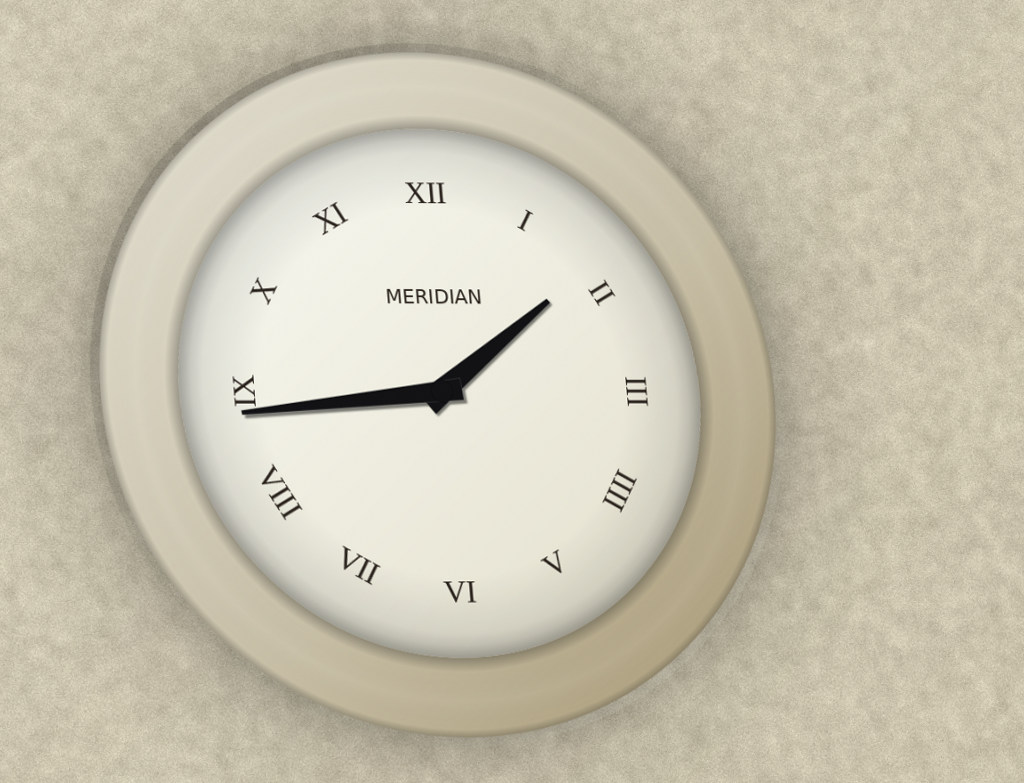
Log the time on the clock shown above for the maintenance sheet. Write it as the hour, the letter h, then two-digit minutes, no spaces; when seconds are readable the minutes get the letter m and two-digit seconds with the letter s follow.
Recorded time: 1h44
